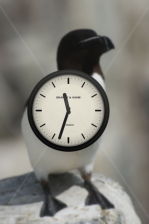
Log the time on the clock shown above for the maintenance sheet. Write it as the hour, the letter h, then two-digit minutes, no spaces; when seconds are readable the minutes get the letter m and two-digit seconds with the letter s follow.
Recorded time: 11h33
